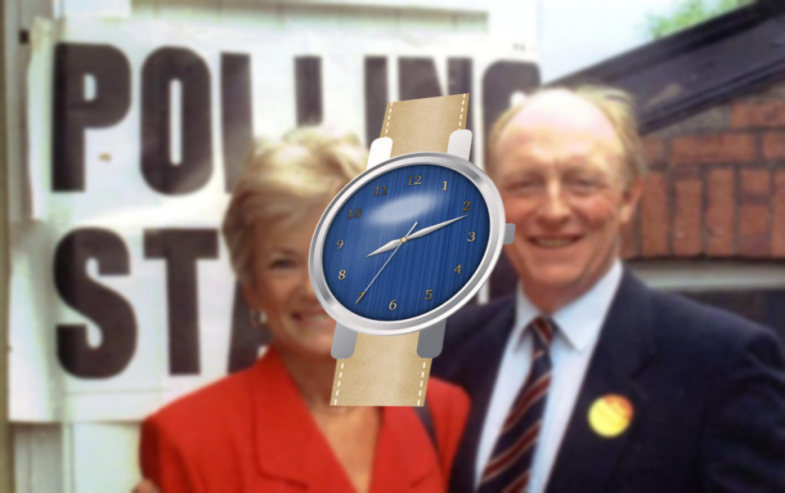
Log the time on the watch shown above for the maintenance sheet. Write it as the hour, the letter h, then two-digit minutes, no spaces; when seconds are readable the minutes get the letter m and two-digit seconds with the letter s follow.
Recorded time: 8h11m35s
